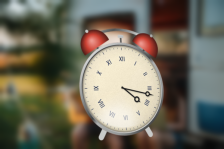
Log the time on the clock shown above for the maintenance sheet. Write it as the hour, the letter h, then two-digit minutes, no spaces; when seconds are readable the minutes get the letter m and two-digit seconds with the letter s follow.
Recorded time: 4h17
